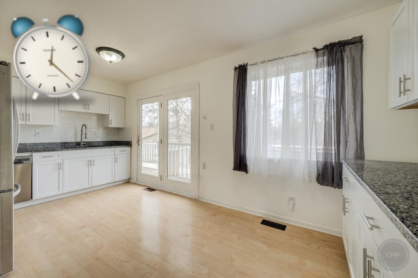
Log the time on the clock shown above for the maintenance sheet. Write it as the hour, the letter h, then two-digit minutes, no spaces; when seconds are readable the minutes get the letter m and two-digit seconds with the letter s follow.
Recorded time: 12h23
